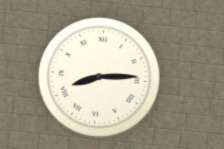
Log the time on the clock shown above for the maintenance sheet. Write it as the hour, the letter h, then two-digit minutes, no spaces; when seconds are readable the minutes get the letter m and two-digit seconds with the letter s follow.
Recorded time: 8h14
